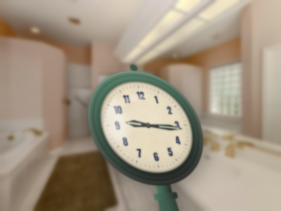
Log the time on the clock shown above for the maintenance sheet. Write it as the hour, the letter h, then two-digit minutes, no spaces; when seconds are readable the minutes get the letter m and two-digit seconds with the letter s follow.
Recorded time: 9h16
